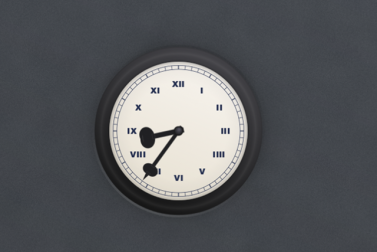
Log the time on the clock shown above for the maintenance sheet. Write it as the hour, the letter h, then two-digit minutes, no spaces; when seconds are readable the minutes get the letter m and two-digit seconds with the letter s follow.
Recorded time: 8h36
